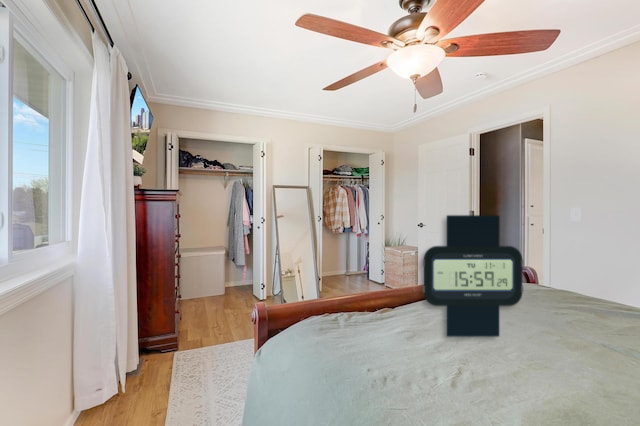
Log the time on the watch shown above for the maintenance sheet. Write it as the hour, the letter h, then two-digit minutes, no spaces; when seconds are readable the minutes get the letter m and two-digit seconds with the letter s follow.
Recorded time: 15h59
